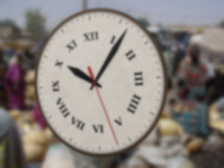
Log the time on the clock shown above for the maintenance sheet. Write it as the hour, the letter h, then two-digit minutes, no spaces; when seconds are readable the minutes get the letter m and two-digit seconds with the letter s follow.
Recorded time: 10h06m27s
